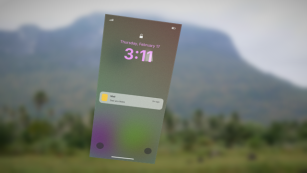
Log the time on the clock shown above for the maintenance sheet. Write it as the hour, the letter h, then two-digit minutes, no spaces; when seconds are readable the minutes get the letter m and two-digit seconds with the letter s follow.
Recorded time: 3h11
